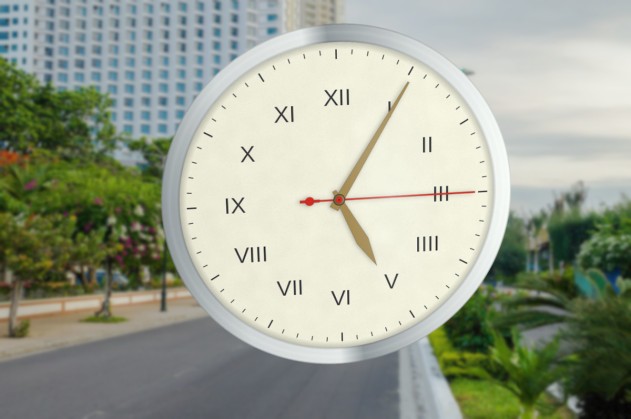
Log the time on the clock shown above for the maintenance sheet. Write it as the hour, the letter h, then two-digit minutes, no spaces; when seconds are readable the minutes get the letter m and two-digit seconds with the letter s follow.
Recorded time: 5h05m15s
